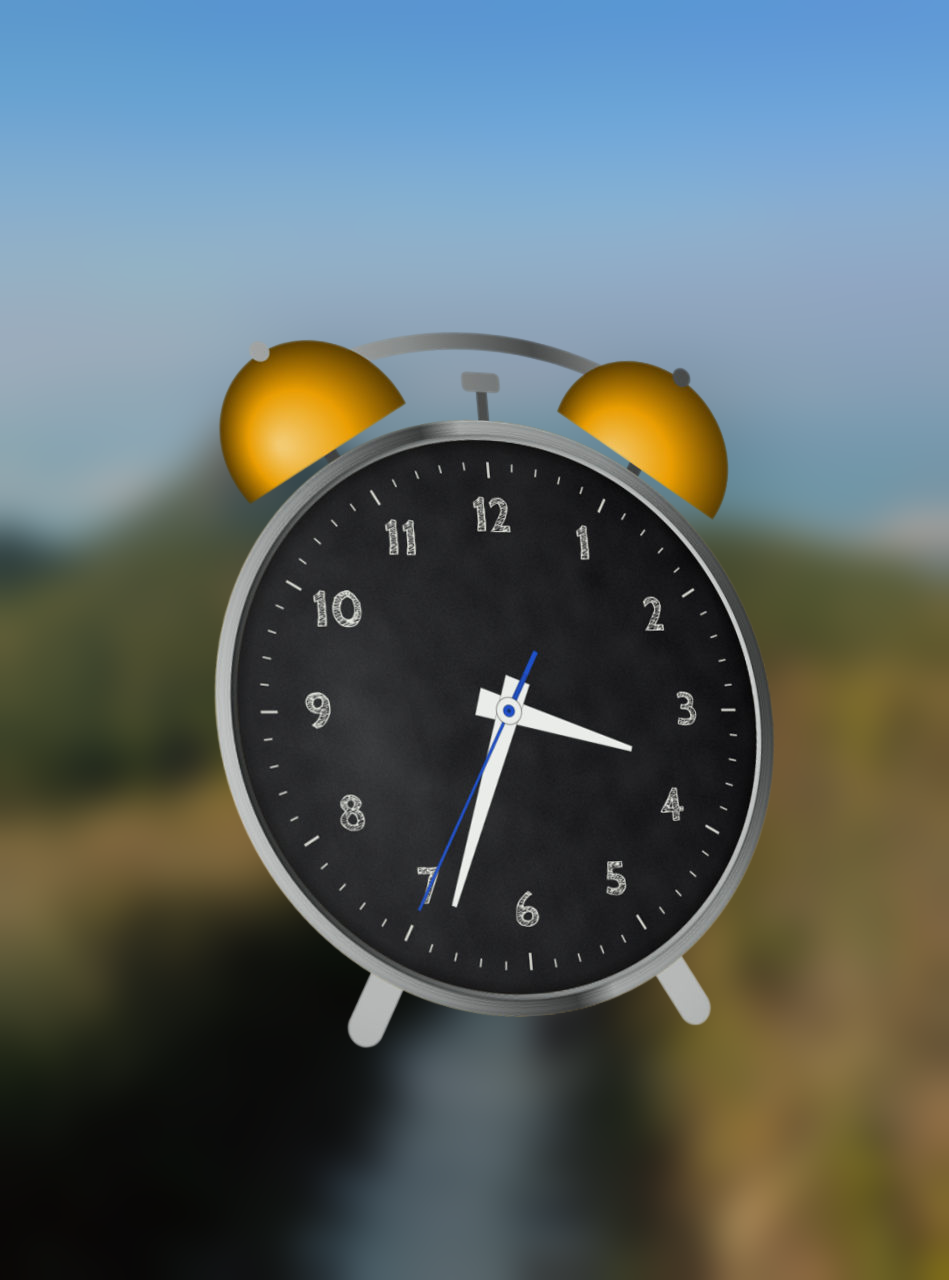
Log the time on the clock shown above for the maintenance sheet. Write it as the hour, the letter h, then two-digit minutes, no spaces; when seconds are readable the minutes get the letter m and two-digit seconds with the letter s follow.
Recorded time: 3h33m35s
